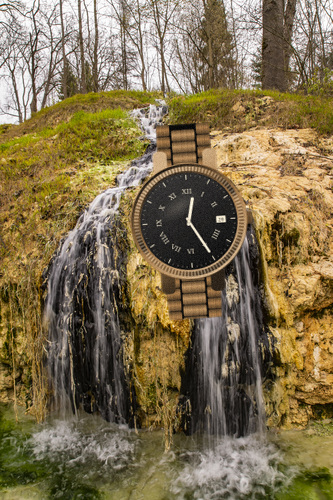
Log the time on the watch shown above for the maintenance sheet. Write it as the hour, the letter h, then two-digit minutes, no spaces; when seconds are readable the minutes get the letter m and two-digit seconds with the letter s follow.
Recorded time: 12h25
